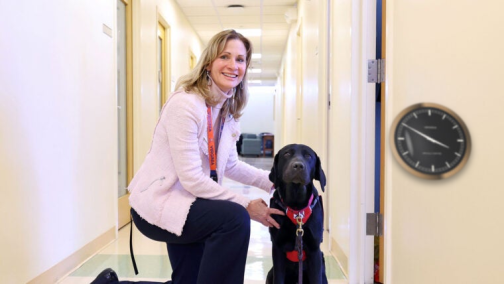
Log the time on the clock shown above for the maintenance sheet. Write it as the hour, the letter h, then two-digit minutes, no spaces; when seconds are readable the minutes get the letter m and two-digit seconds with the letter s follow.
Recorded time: 3h50
